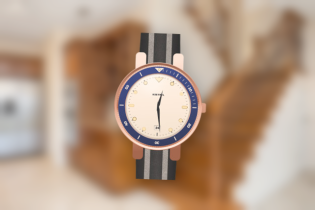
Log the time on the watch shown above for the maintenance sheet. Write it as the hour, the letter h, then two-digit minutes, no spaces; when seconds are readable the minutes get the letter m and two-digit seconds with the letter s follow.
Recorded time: 12h29
